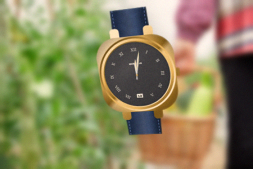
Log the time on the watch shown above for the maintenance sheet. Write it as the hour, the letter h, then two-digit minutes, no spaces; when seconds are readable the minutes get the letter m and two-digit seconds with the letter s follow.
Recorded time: 12h02
